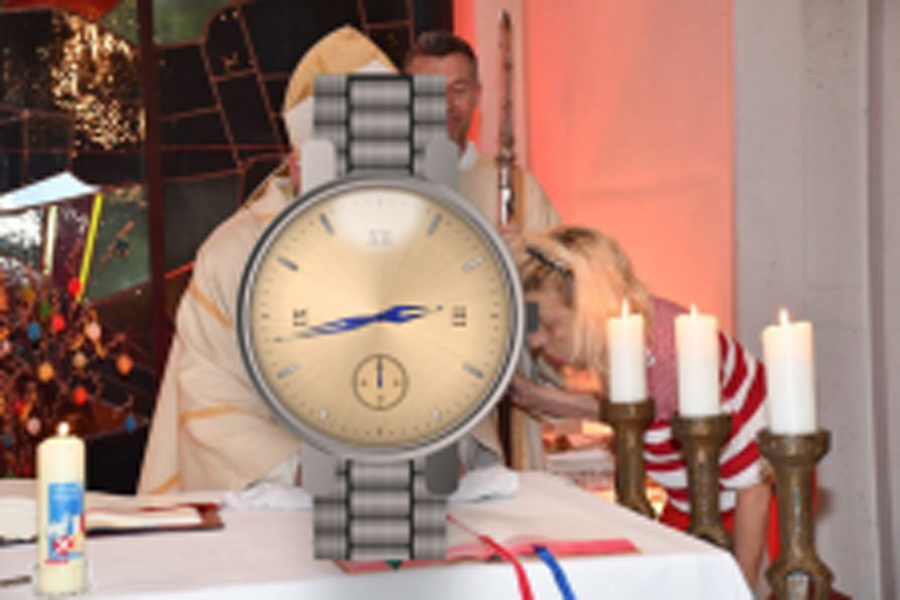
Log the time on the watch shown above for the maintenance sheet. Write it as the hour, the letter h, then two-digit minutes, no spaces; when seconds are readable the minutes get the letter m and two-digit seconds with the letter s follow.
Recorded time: 2h43
